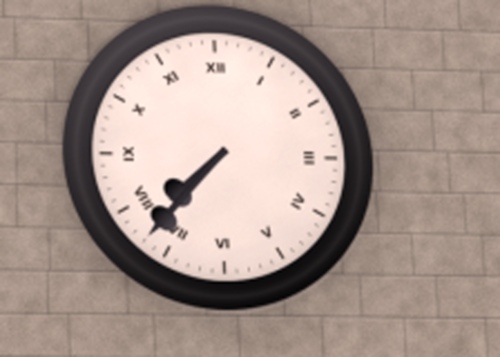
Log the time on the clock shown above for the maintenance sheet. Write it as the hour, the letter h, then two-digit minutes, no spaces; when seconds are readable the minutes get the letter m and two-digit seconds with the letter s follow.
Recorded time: 7h37
